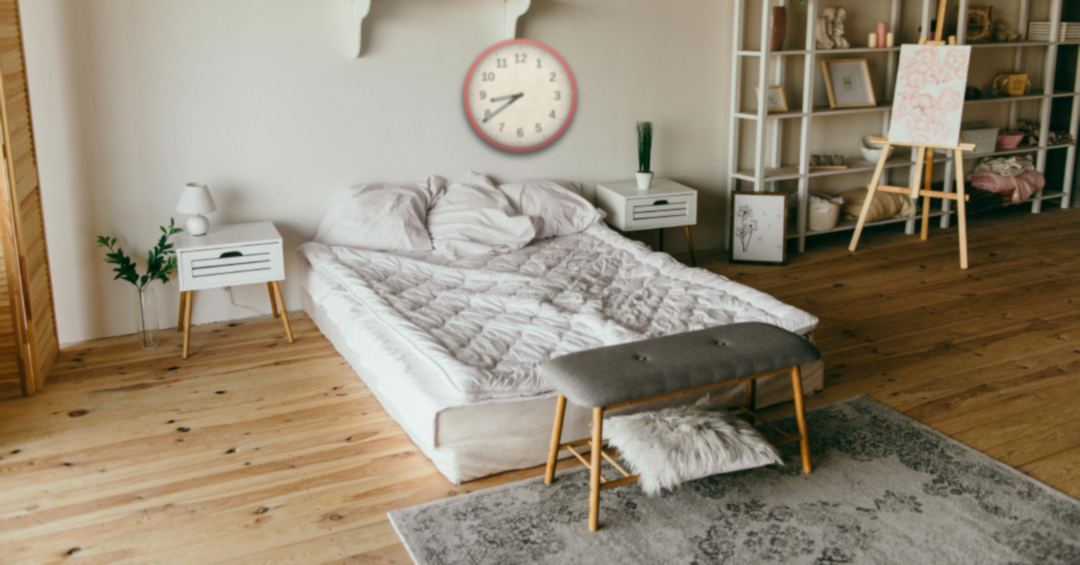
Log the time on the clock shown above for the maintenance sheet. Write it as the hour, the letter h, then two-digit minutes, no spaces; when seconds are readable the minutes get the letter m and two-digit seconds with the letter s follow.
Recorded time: 8h39
